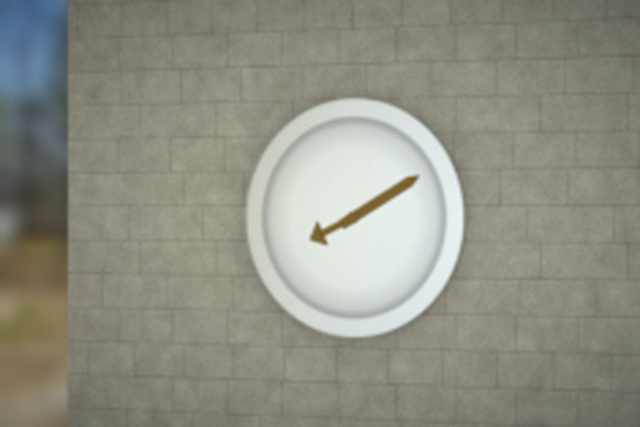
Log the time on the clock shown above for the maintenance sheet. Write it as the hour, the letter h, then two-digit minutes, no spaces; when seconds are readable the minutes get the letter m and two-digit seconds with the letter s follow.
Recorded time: 8h10
